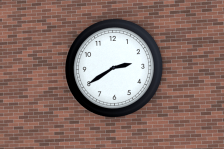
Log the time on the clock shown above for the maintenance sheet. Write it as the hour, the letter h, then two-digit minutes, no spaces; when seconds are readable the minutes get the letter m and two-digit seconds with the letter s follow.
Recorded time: 2h40
